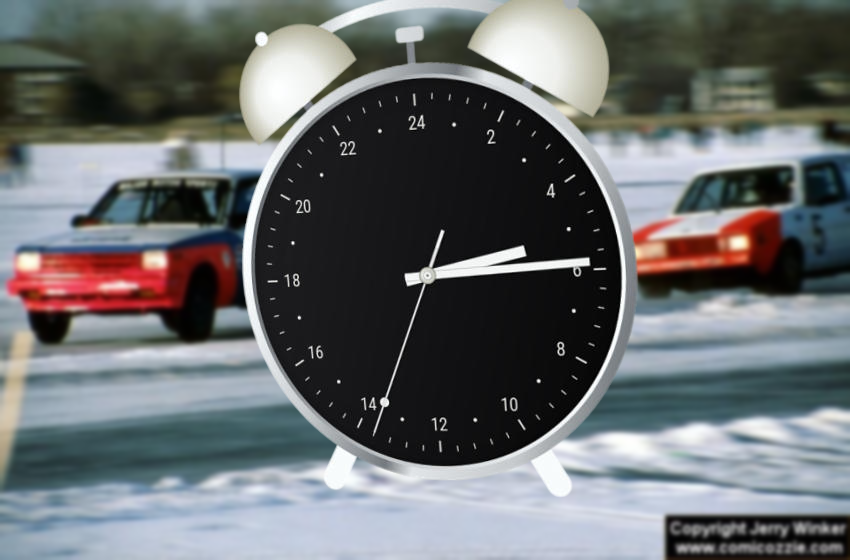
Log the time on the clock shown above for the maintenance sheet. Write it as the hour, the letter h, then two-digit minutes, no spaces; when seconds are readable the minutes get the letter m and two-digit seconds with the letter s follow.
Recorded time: 5h14m34s
